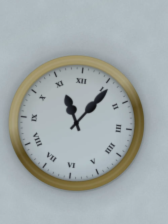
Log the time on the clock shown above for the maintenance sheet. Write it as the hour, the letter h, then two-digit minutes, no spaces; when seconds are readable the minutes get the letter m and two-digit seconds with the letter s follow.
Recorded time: 11h06
